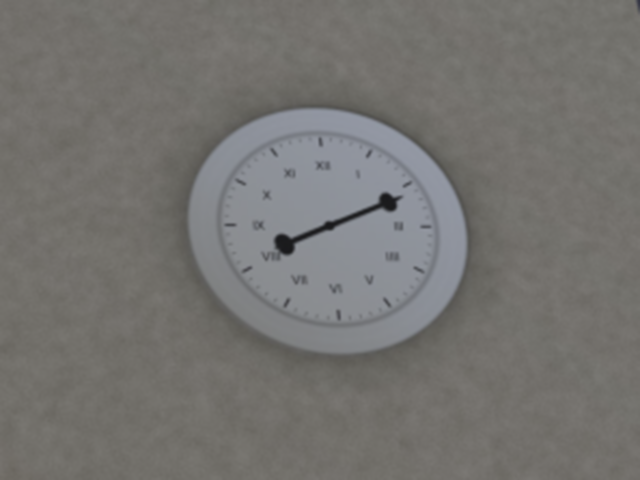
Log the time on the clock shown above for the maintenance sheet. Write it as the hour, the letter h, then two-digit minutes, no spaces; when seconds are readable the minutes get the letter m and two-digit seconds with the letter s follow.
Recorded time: 8h11
